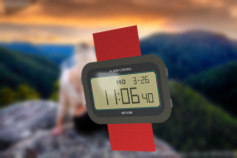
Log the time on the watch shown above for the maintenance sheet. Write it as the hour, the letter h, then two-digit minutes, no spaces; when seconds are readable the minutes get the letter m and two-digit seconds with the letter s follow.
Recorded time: 11h06m40s
